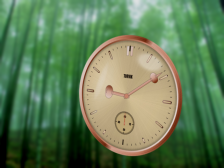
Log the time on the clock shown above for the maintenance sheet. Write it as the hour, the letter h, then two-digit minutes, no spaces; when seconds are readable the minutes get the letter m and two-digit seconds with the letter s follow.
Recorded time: 9h09
